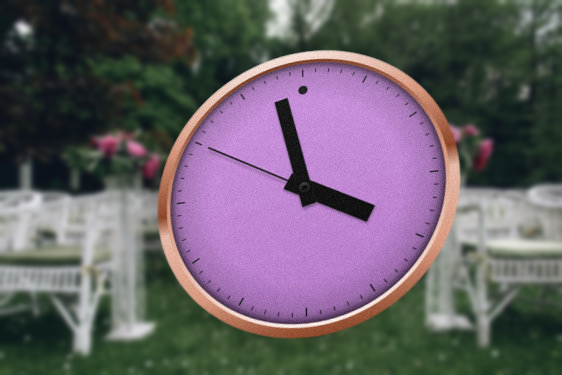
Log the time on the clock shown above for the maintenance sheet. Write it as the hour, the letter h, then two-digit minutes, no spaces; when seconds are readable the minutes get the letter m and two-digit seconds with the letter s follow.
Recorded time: 3h57m50s
